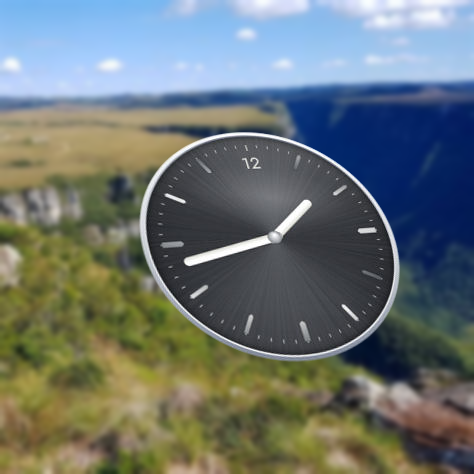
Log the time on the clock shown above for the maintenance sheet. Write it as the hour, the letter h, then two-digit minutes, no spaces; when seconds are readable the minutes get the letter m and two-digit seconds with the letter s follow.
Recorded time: 1h43
